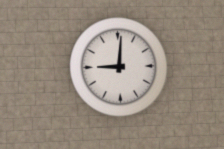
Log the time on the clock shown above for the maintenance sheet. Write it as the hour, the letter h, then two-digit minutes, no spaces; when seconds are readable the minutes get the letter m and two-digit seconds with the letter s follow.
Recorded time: 9h01
